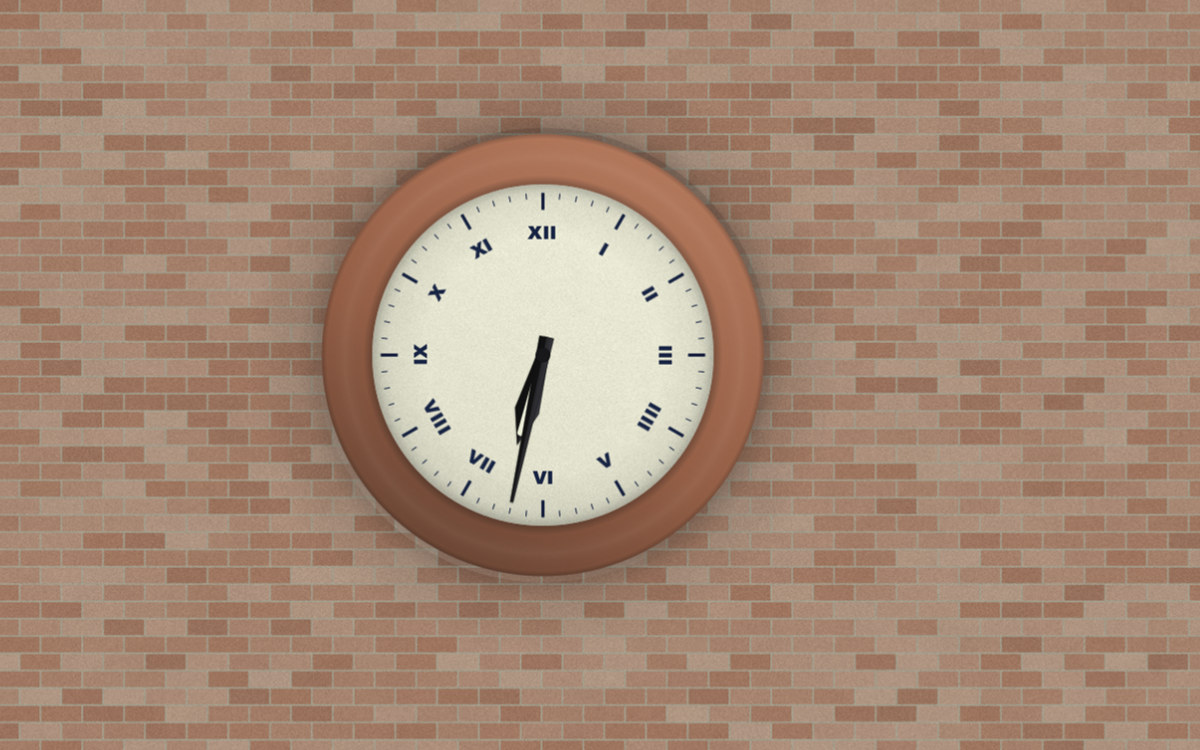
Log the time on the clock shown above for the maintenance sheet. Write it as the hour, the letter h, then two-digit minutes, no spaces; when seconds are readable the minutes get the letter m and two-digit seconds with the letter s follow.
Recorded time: 6h32
